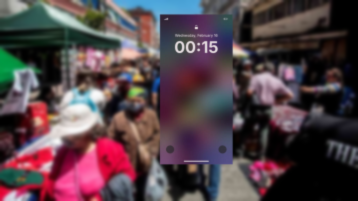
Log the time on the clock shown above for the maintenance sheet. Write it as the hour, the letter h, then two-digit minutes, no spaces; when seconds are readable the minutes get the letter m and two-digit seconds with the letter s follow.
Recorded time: 0h15
